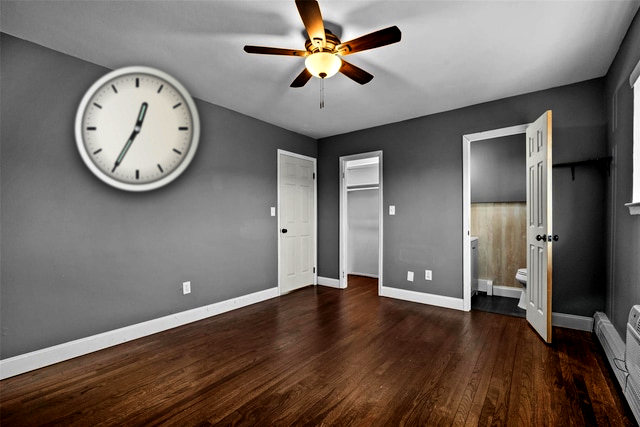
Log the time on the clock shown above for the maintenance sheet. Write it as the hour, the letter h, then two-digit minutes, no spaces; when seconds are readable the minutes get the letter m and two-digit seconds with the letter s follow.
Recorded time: 12h35
